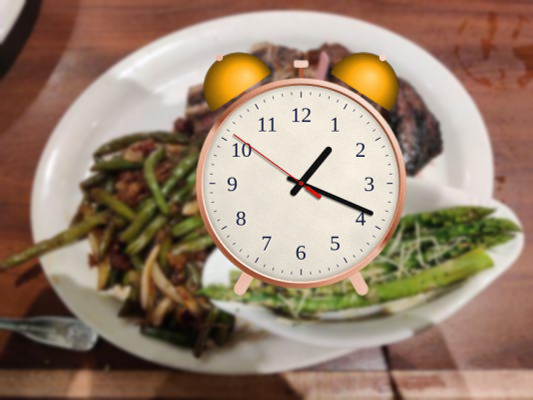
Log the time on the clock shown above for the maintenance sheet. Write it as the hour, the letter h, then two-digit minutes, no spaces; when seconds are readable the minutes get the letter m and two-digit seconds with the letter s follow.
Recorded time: 1h18m51s
